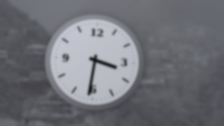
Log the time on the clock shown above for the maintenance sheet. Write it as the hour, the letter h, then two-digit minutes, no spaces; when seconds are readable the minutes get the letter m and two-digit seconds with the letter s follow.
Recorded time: 3h31
